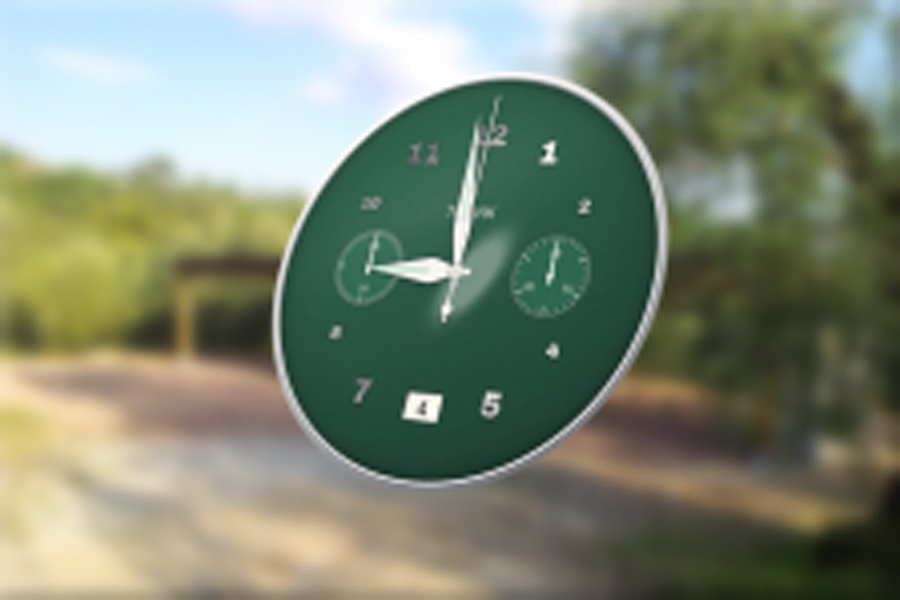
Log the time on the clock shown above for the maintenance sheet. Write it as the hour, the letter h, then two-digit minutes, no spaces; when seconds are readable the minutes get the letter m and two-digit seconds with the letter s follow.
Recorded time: 8h59
